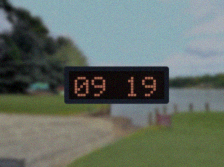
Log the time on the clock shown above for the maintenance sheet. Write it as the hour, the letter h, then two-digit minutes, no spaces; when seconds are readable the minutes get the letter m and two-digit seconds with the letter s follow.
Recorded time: 9h19
